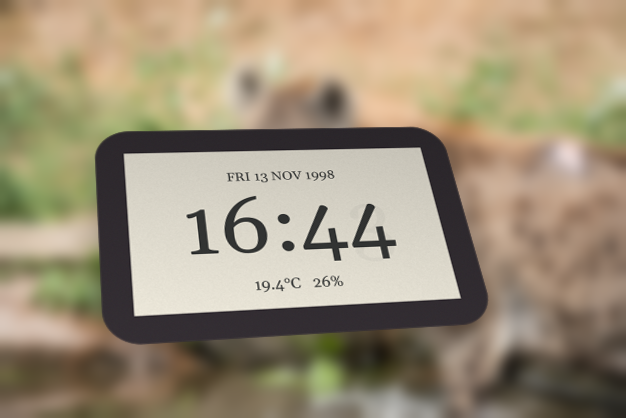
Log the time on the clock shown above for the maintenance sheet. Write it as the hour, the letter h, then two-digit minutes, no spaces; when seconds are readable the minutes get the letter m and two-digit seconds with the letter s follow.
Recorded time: 16h44
